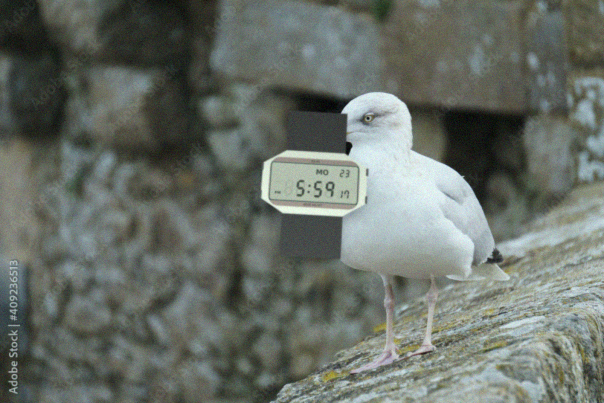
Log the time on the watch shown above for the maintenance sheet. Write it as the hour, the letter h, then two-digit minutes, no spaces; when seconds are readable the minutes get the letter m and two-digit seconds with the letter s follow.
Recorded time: 5h59
